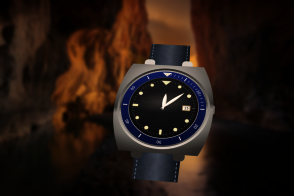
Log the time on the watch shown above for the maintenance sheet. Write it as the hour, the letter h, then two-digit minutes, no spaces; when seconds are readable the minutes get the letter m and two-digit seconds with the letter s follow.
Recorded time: 12h08
